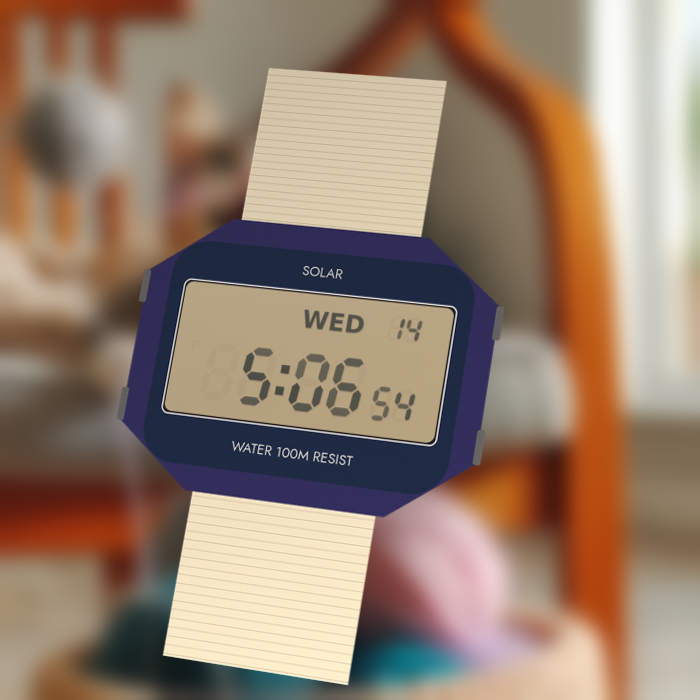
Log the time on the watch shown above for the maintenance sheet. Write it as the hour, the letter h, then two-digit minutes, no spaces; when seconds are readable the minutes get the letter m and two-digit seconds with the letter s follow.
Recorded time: 5h06m54s
